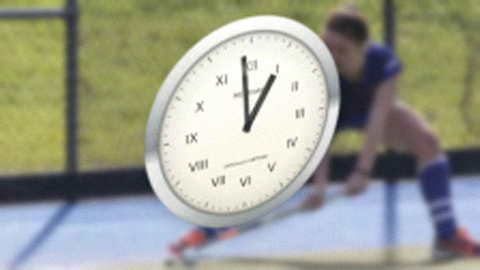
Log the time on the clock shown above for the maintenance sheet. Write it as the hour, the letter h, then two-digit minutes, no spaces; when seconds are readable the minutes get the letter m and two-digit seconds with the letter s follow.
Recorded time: 12h59
